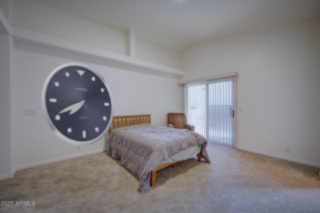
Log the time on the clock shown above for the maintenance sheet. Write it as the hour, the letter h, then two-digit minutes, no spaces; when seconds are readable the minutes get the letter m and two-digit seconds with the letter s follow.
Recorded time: 7h41
